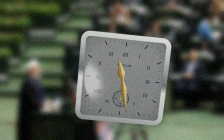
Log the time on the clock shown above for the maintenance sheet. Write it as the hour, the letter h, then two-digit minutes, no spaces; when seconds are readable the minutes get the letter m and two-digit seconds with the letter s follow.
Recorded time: 11h28
